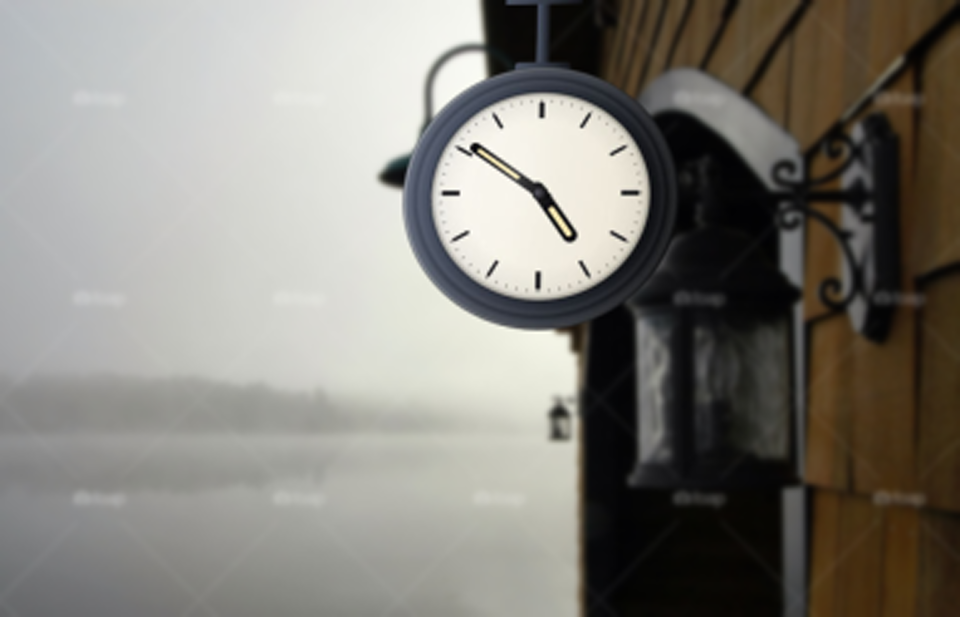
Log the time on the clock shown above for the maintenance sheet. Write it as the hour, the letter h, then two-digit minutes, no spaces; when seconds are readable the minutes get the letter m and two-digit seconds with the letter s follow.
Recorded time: 4h51
